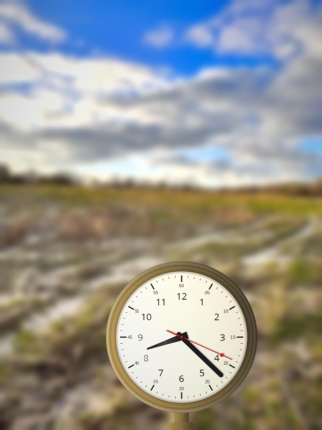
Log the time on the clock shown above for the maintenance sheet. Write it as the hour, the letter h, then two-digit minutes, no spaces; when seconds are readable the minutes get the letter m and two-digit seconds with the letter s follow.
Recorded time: 8h22m19s
